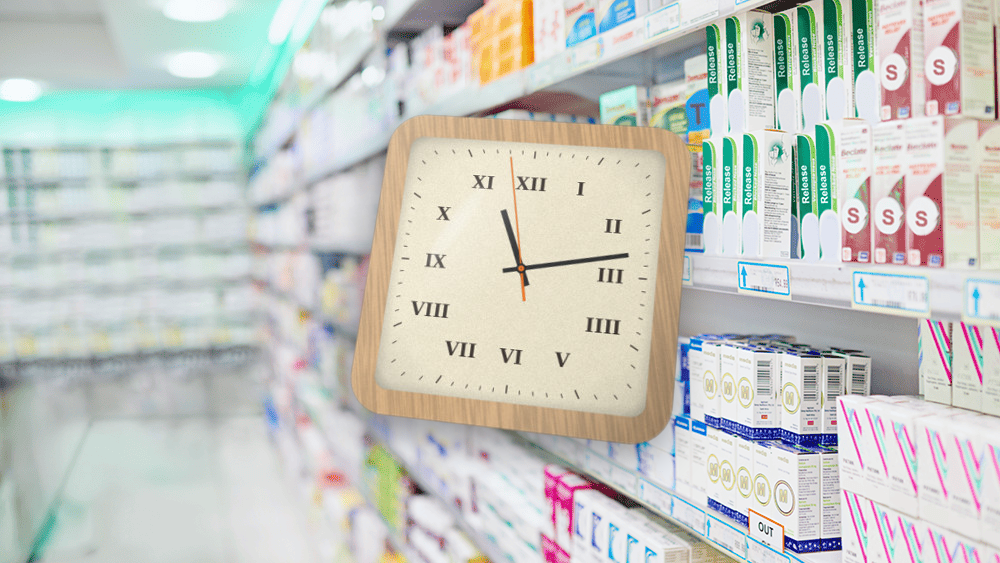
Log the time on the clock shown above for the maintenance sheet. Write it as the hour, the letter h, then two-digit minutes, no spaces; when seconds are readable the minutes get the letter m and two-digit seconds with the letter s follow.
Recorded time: 11h12m58s
